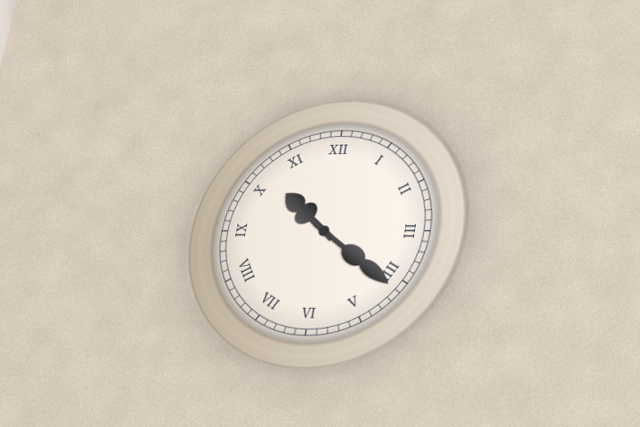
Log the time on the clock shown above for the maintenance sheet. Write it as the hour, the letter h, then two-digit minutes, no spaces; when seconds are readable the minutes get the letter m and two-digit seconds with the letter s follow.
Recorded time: 10h21
